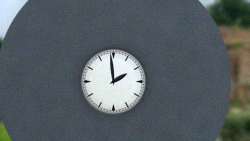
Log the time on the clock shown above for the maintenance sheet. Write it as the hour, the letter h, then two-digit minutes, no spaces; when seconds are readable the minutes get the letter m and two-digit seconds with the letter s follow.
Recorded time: 1h59
